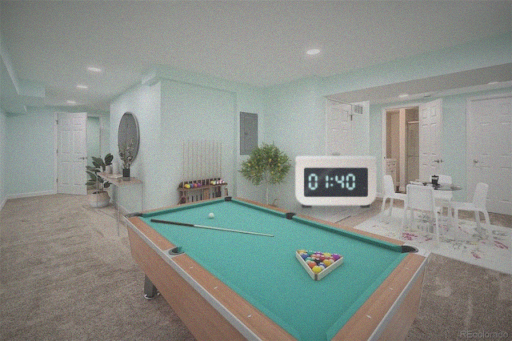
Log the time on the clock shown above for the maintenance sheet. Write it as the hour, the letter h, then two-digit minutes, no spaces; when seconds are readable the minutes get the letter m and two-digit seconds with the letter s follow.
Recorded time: 1h40
